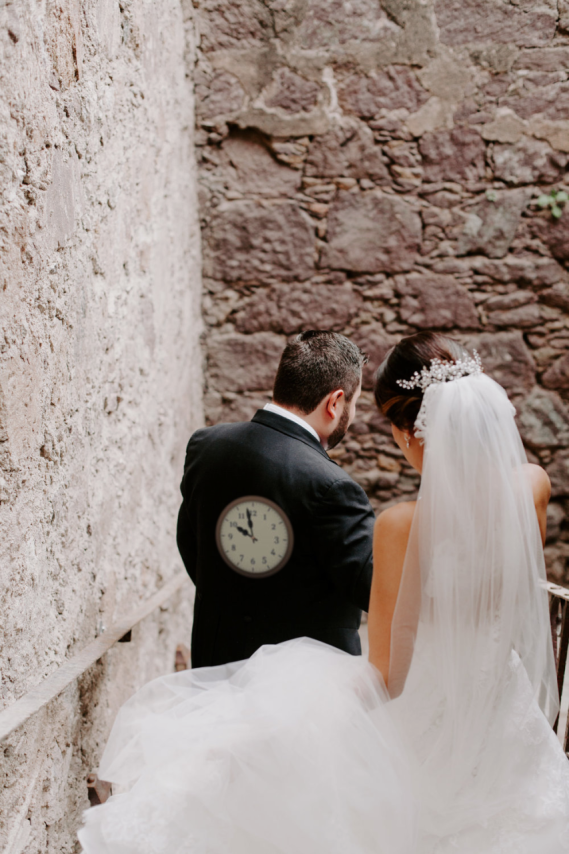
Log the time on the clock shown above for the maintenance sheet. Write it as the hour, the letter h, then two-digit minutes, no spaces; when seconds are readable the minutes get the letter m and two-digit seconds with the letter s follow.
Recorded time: 9h58
